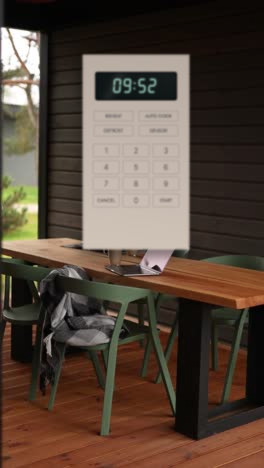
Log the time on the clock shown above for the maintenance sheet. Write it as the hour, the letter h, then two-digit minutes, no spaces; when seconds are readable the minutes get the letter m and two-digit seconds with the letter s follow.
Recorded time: 9h52
